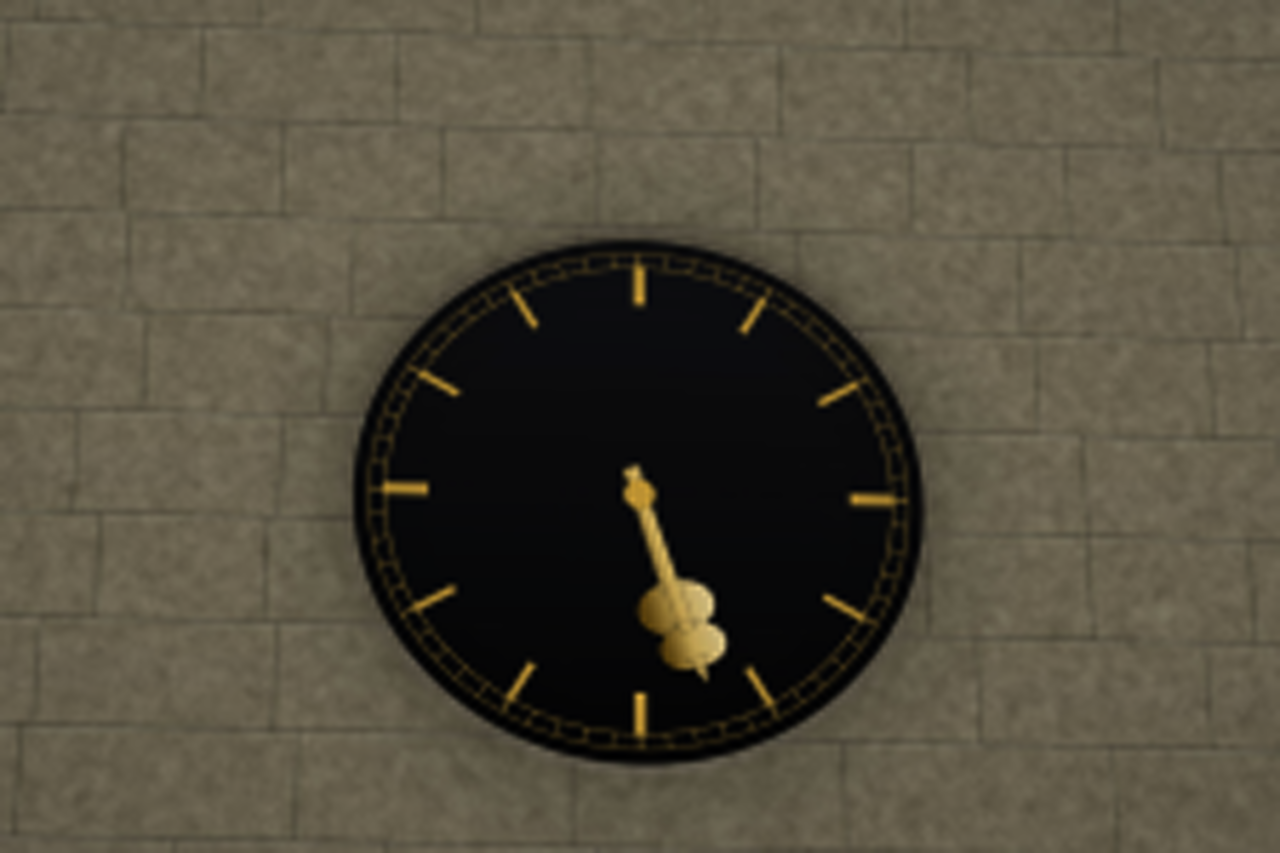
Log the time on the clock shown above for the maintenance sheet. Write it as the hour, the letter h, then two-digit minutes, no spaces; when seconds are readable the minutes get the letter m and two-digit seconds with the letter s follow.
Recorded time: 5h27
